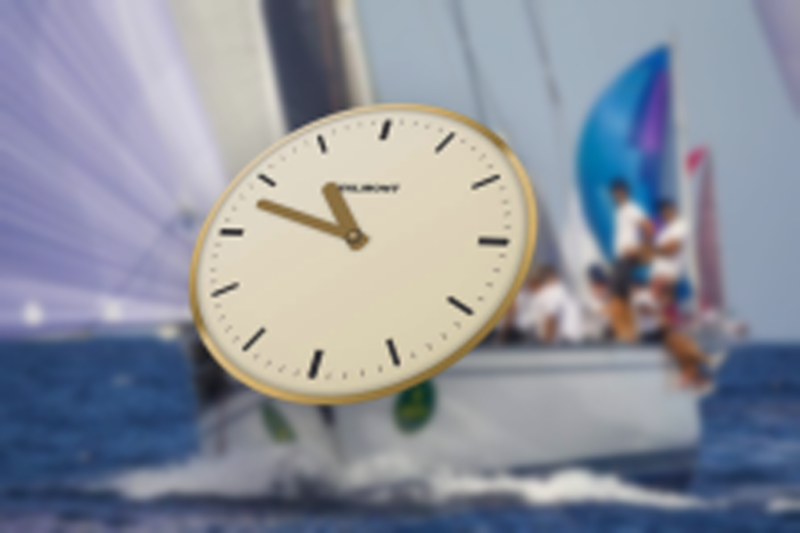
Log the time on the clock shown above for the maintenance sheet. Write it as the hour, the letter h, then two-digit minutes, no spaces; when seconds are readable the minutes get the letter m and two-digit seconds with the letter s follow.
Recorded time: 10h48
